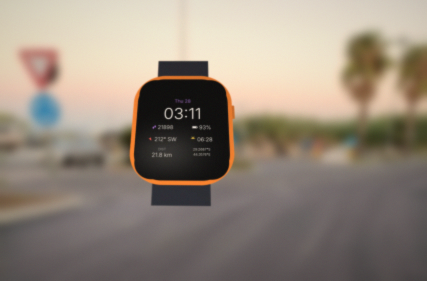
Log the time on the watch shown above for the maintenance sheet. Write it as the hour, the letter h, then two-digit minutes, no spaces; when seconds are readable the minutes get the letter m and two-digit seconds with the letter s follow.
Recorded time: 3h11
